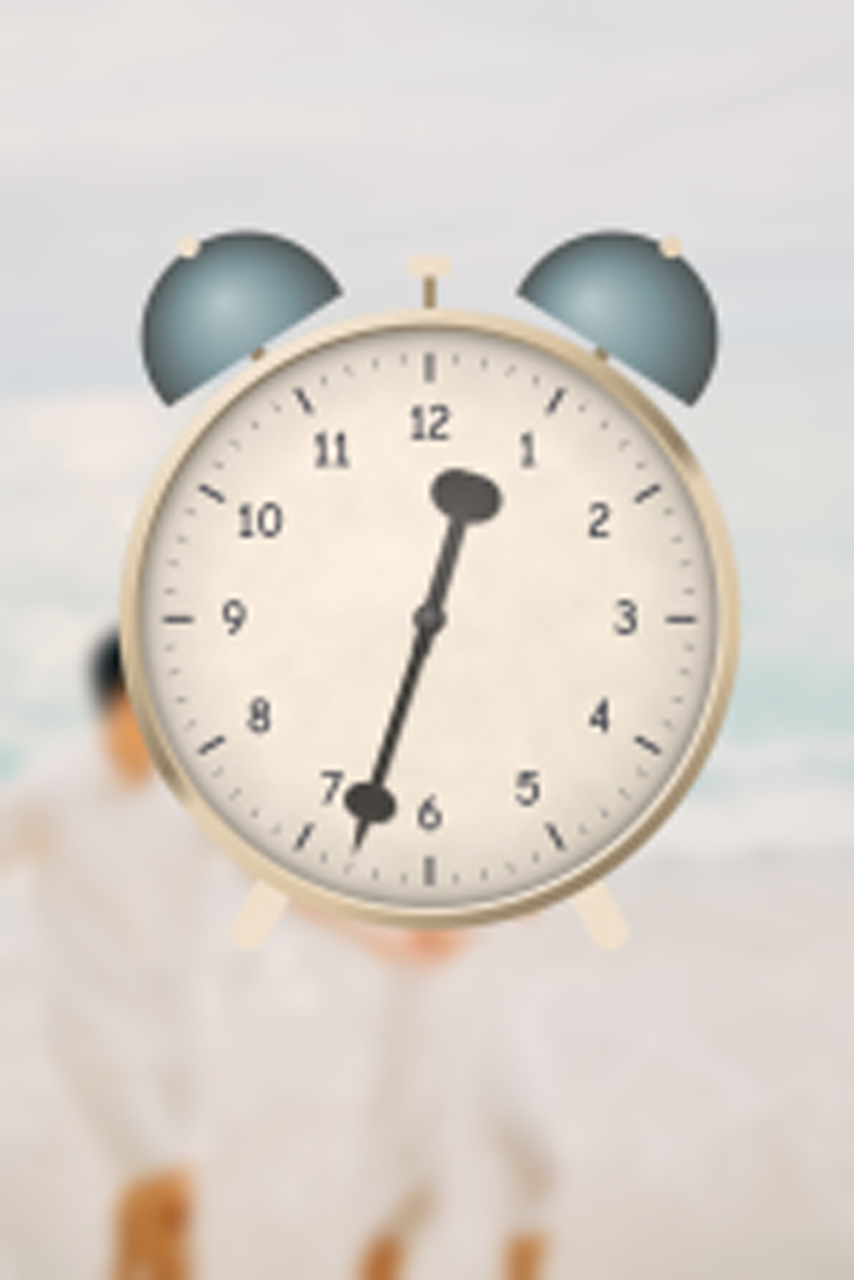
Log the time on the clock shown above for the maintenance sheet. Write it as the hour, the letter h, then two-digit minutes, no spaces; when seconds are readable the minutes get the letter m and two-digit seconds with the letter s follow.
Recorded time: 12h33
